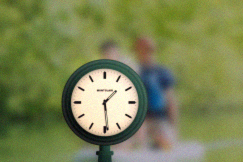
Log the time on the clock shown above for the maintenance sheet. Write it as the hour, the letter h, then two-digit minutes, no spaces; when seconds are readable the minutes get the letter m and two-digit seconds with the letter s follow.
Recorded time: 1h29
